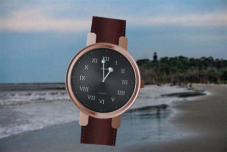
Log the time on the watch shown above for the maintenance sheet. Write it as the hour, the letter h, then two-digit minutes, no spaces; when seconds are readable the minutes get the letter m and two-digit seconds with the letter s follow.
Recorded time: 12h59
